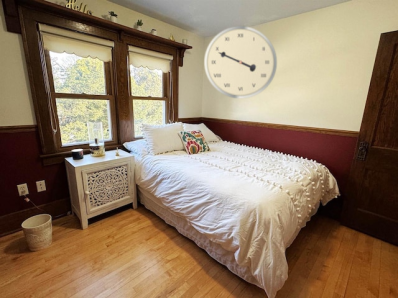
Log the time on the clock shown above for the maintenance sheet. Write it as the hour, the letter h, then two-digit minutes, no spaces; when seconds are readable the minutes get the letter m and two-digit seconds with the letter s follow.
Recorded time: 3h49
